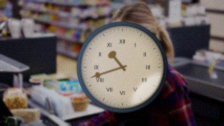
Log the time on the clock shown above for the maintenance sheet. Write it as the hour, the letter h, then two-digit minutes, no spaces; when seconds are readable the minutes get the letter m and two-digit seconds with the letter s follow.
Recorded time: 10h42
